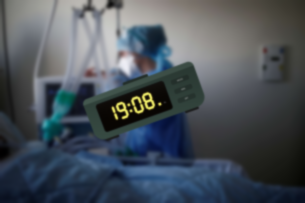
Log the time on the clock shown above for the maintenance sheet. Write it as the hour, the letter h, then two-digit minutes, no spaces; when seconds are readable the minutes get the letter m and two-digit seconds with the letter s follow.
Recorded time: 19h08
